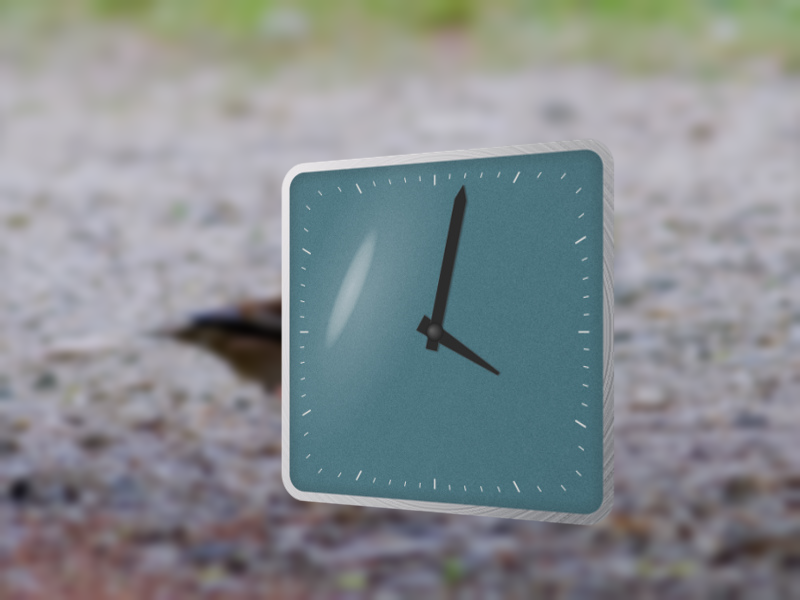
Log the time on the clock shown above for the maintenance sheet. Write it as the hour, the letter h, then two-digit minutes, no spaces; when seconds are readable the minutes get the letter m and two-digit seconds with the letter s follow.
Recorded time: 4h02
